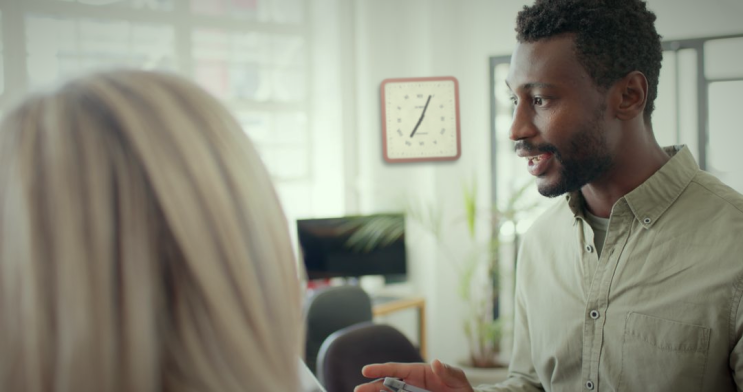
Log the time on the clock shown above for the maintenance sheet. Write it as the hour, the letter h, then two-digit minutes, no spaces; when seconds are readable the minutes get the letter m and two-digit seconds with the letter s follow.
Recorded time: 7h04
